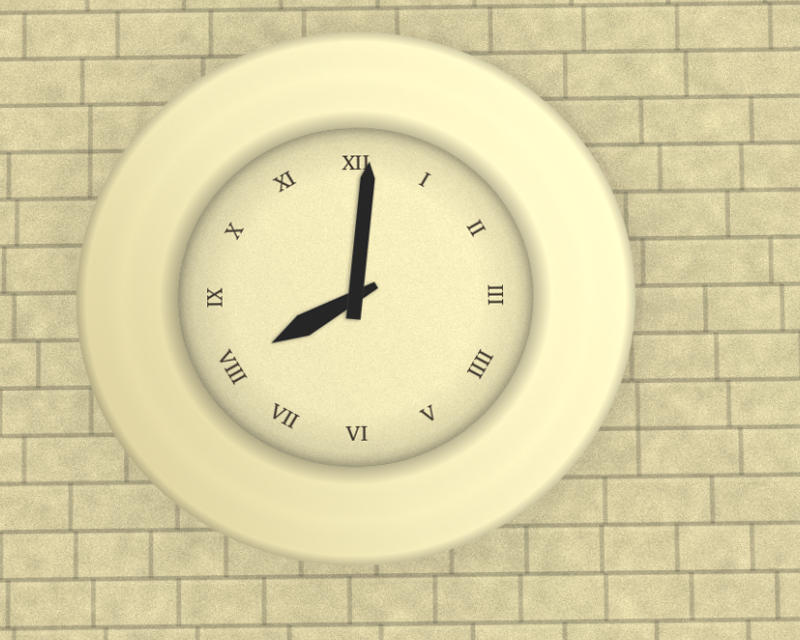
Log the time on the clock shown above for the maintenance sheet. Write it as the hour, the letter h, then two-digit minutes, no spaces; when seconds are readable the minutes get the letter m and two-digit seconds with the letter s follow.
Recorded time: 8h01
